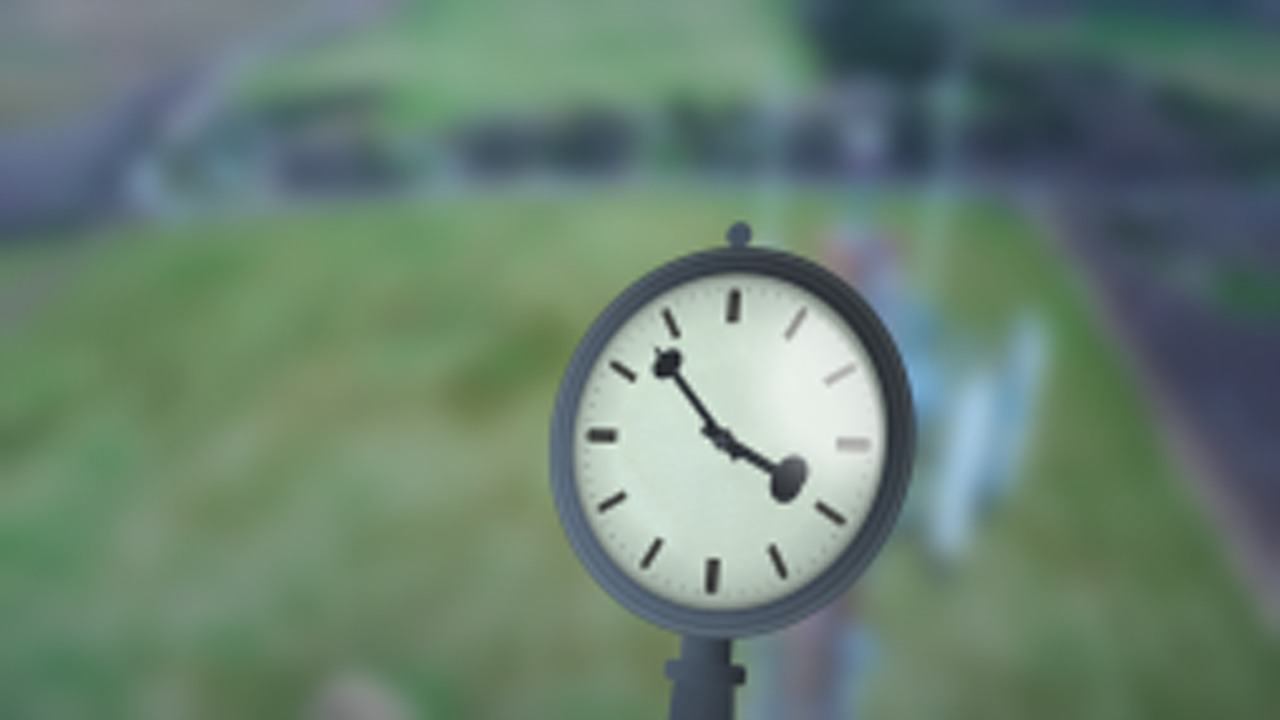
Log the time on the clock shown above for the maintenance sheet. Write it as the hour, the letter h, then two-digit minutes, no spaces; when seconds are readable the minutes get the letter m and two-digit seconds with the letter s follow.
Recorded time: 3h53
